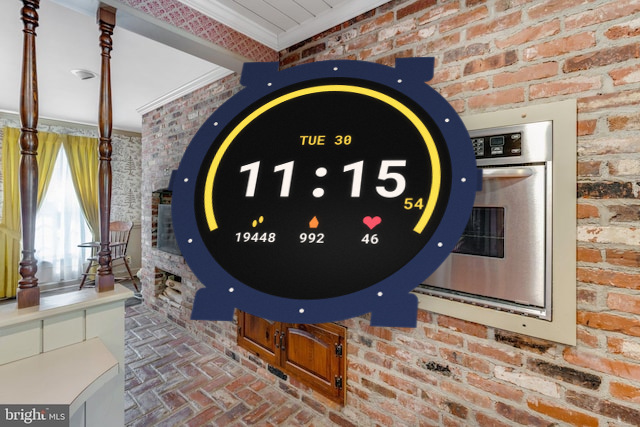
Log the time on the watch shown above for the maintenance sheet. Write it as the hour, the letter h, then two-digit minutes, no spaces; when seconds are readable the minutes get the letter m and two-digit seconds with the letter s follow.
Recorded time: 11h15m54s
